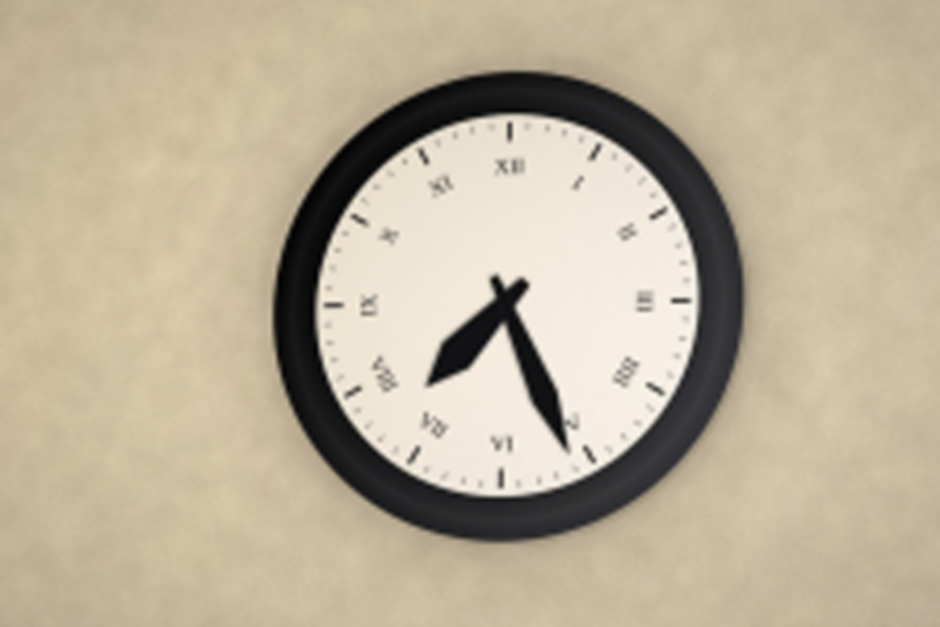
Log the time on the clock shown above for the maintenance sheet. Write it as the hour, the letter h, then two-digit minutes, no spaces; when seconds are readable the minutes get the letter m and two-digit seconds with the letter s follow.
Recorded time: 7h26
